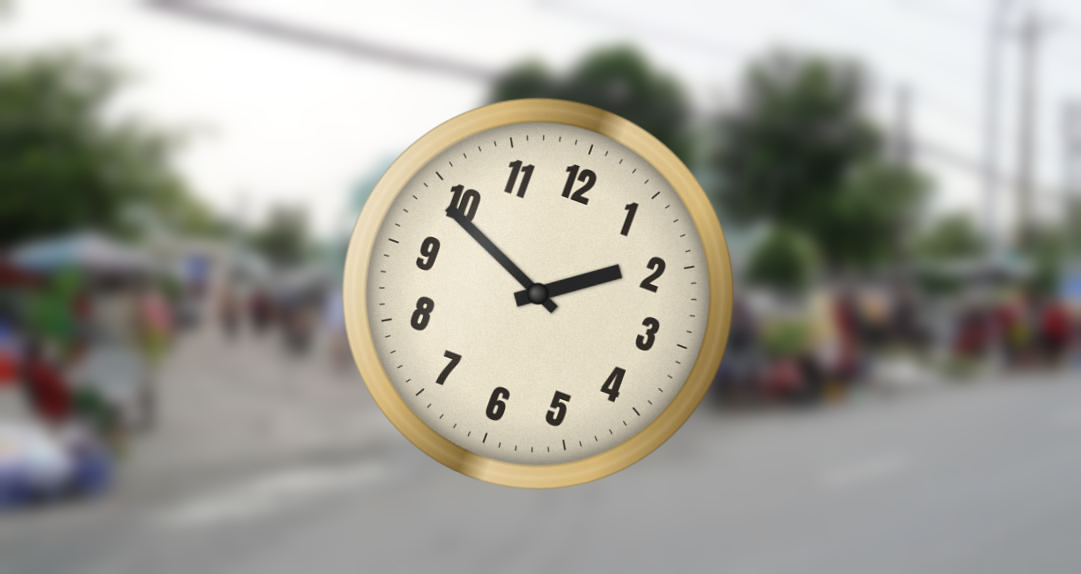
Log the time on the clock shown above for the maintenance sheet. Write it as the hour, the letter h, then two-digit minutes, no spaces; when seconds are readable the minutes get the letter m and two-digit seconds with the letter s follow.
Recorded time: 1h49
